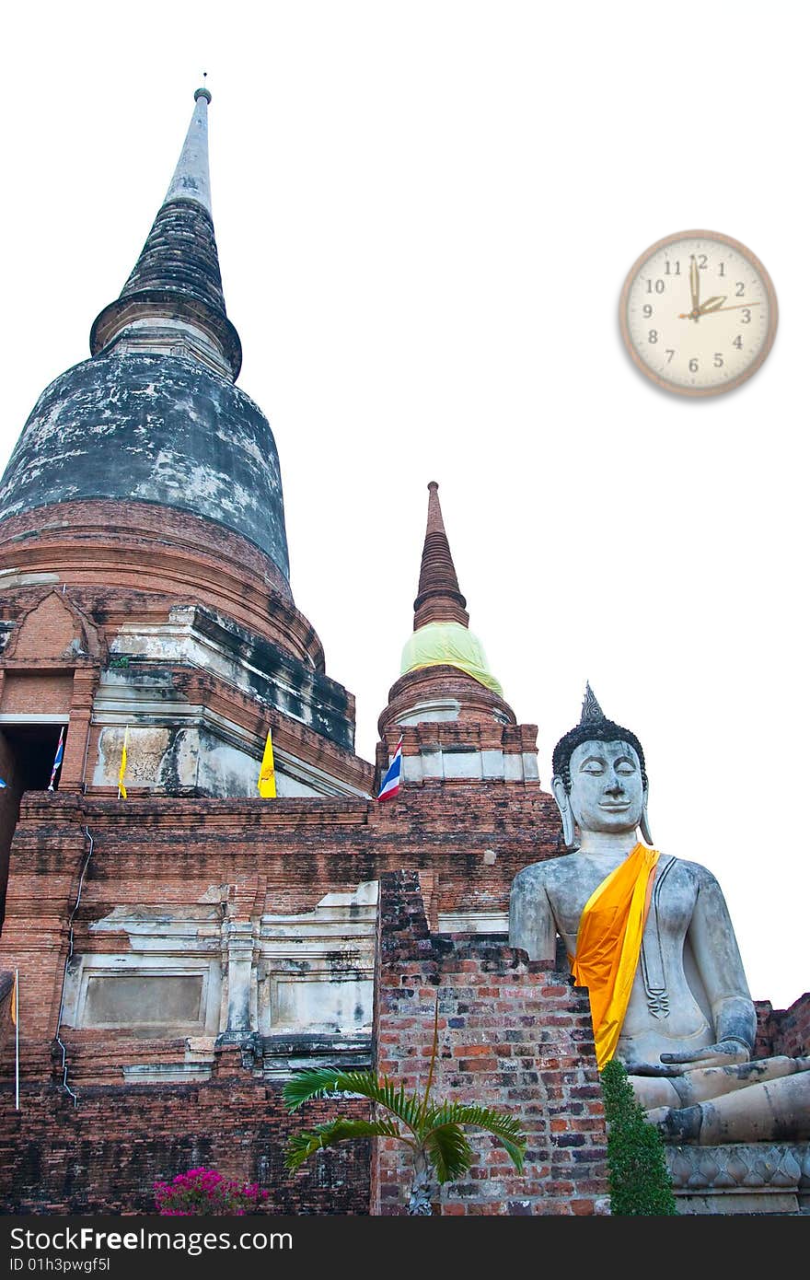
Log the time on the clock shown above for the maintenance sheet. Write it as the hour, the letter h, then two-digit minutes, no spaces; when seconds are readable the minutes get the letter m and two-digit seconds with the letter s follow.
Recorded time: 1h59m13s
